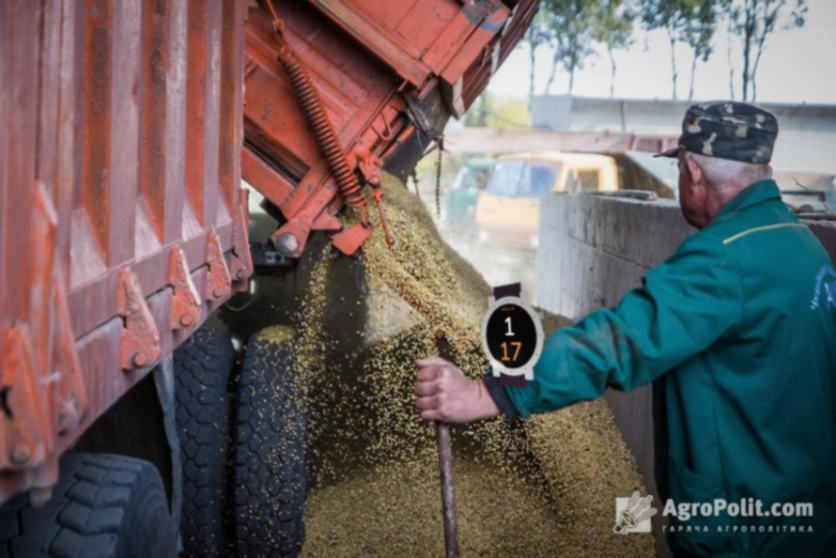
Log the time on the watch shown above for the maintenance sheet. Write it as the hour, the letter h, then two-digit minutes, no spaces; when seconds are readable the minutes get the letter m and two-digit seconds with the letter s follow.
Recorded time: 1h17
